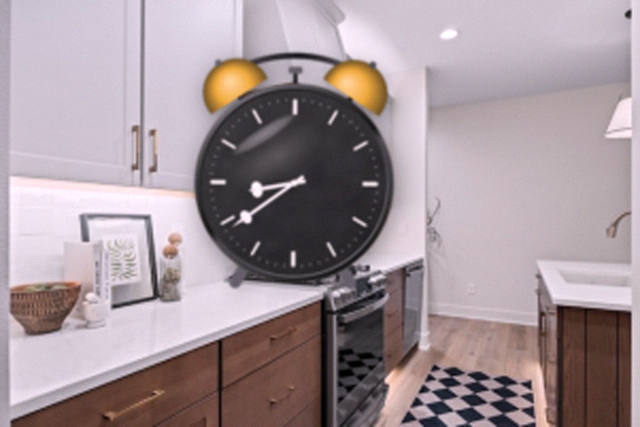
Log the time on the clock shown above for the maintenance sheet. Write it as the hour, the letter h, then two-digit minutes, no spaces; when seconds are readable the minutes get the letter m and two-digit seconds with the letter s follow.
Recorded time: 8h39
